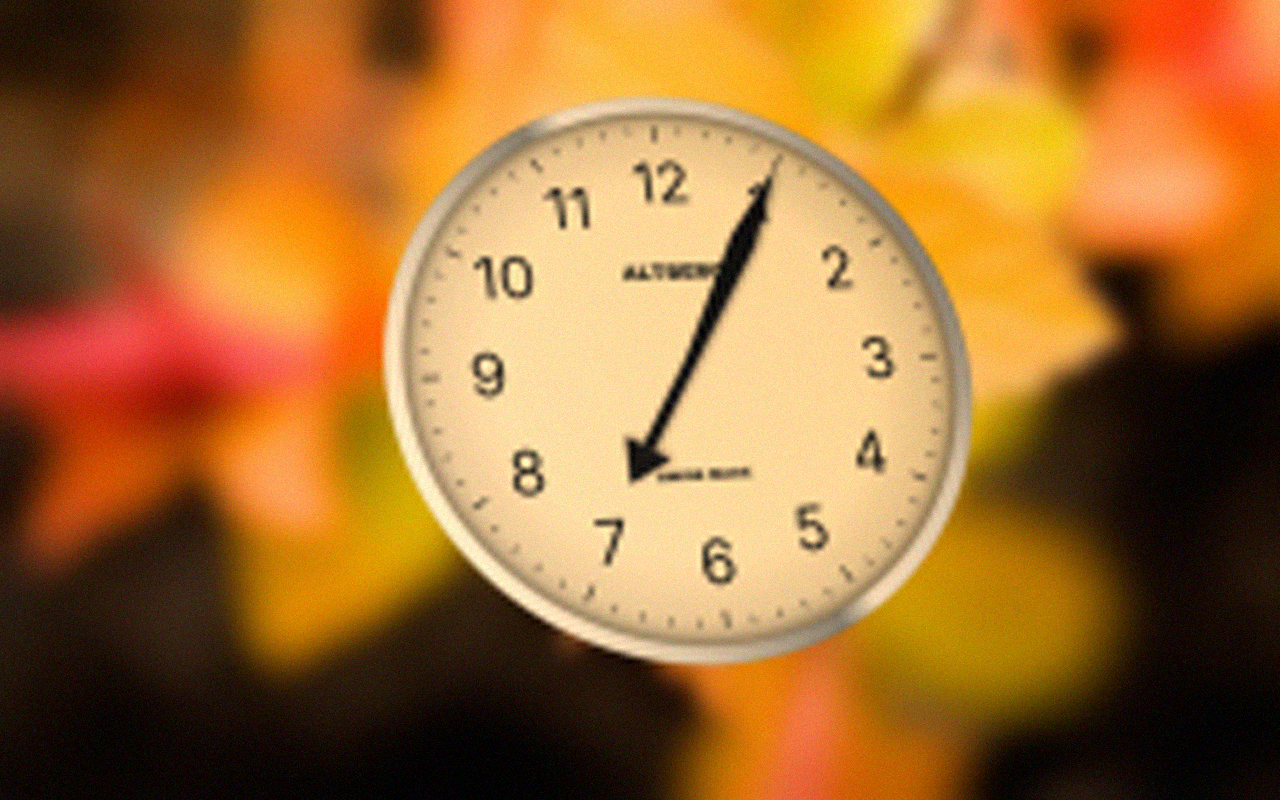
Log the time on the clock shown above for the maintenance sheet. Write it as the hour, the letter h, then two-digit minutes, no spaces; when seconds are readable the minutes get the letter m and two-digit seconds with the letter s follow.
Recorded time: 7h05
